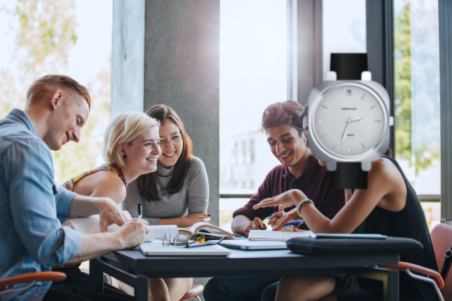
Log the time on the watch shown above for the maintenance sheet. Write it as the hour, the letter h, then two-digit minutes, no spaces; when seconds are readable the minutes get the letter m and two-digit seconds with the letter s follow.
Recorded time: 2h33
